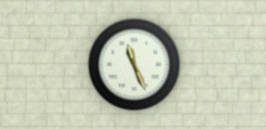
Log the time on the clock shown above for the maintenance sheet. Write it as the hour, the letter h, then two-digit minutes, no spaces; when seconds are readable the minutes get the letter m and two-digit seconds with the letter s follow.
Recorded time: 11h26
